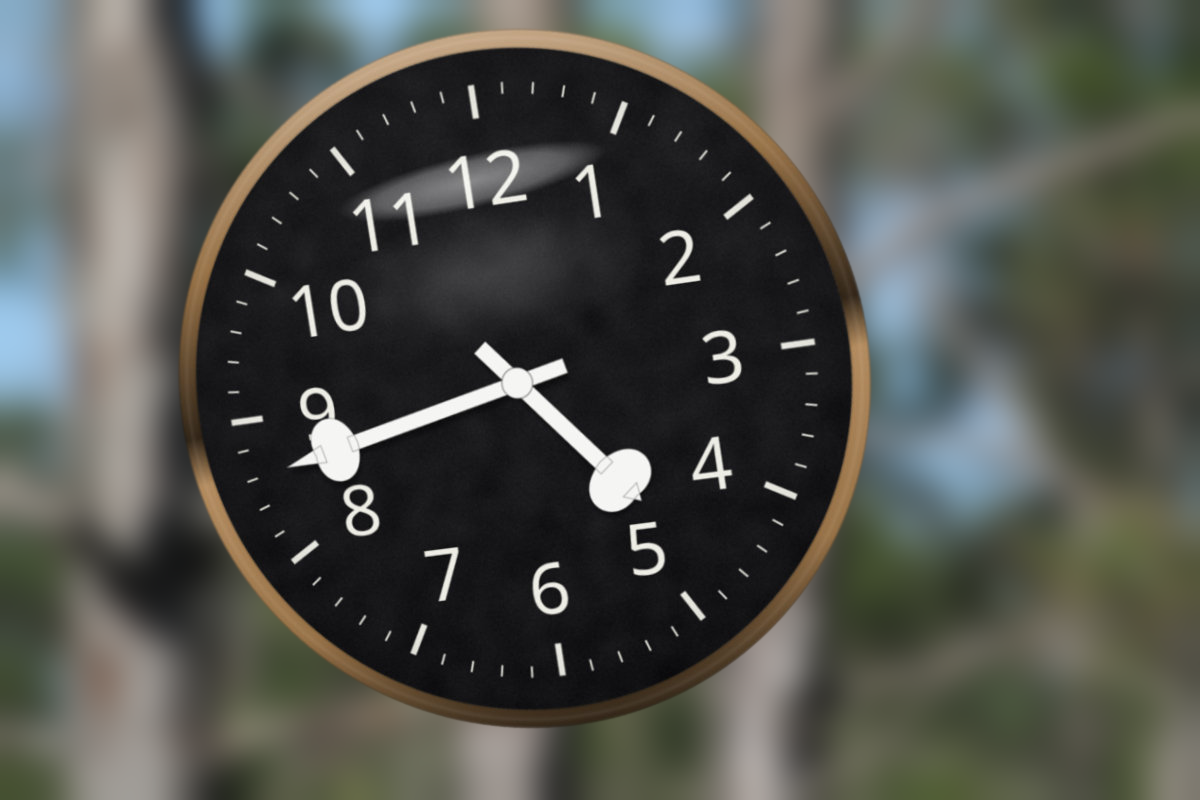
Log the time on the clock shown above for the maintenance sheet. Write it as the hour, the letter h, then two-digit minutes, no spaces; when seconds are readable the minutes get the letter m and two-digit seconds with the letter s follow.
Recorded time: 4h43
